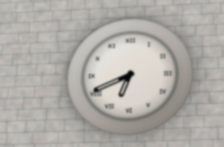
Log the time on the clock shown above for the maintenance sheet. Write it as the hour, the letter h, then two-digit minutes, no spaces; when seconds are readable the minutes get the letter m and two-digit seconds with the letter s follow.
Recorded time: 6h41
